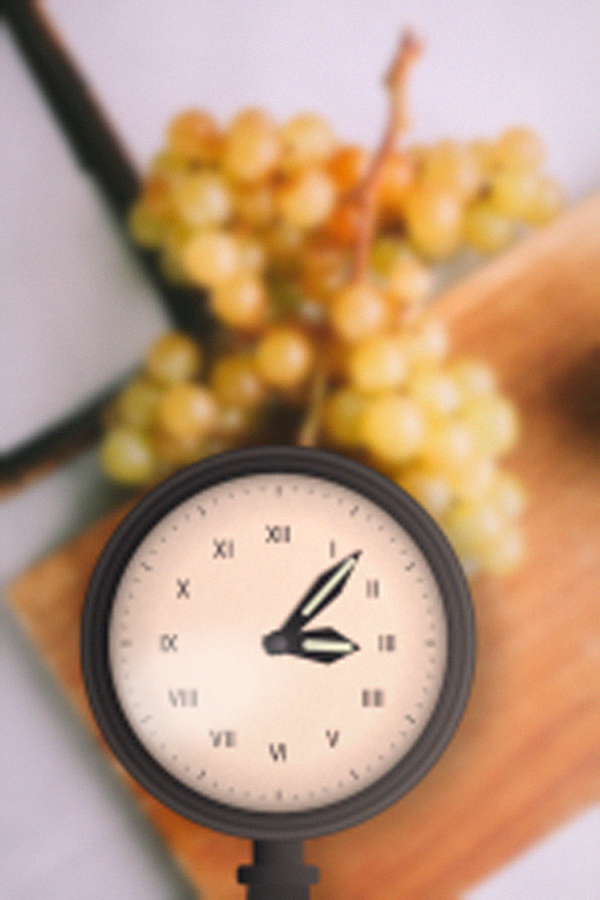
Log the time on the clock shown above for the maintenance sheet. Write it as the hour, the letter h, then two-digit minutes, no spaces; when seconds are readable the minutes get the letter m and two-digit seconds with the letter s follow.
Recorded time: 3h07
